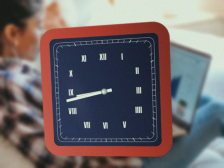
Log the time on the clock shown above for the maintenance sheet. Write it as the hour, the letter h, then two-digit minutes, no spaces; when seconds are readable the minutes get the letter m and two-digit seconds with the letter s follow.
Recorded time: 8h43
